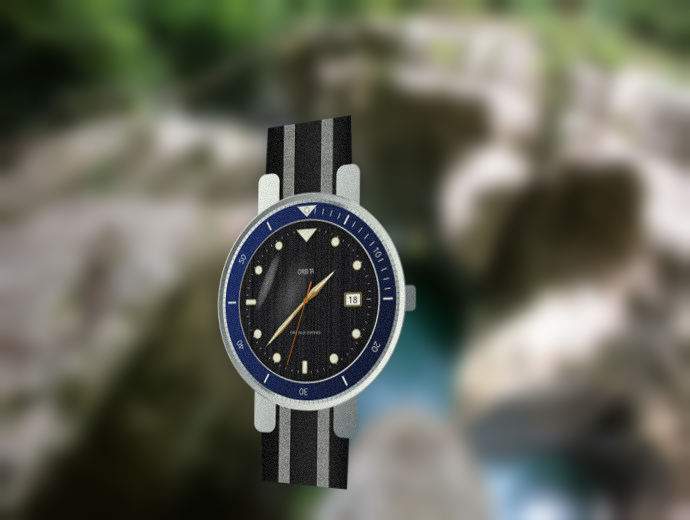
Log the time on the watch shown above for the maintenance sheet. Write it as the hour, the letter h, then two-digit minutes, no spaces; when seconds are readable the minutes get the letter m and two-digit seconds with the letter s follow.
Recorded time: 1h37m33s
